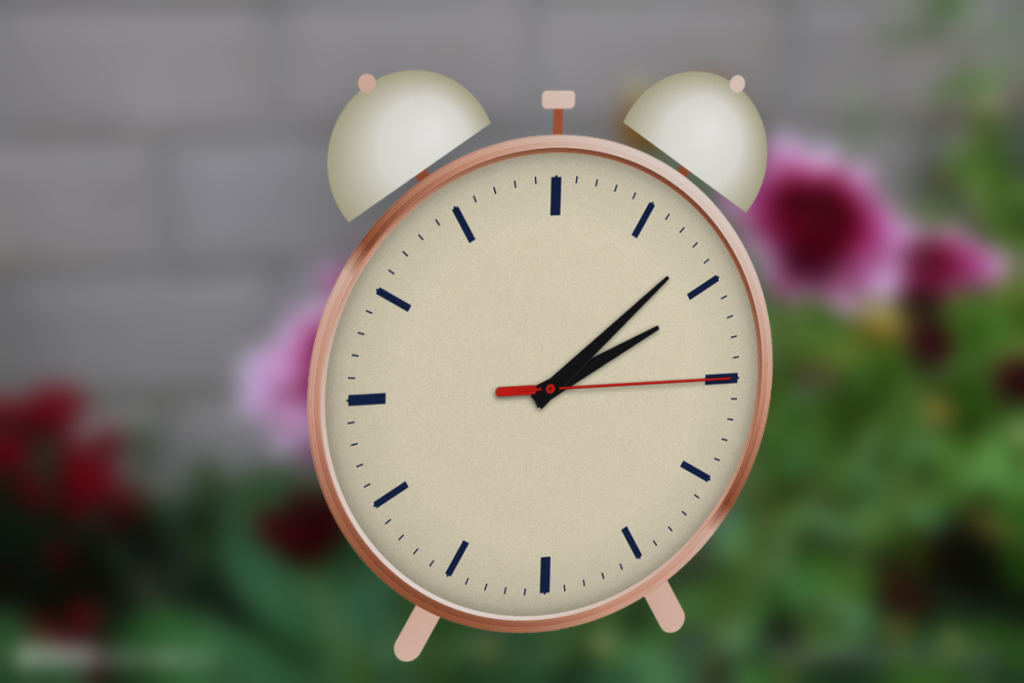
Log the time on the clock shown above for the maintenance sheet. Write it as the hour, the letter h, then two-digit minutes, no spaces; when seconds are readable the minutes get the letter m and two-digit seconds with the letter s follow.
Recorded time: 2h08m15s
